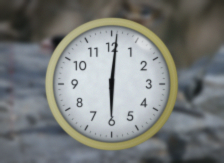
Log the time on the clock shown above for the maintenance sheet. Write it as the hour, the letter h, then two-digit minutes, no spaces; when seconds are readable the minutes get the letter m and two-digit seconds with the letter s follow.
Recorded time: 6h01
